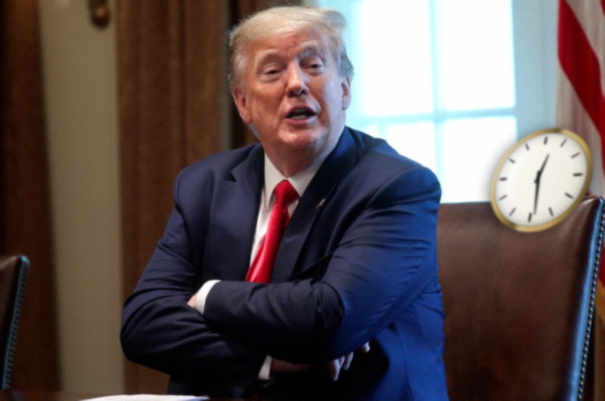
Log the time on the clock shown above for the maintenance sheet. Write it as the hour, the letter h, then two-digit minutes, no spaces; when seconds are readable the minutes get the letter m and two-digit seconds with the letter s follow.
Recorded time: 12h29
